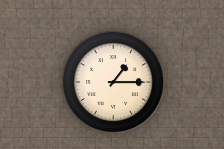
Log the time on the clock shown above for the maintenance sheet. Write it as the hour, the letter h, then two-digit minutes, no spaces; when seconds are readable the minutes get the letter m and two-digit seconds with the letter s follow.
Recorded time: 1h15
